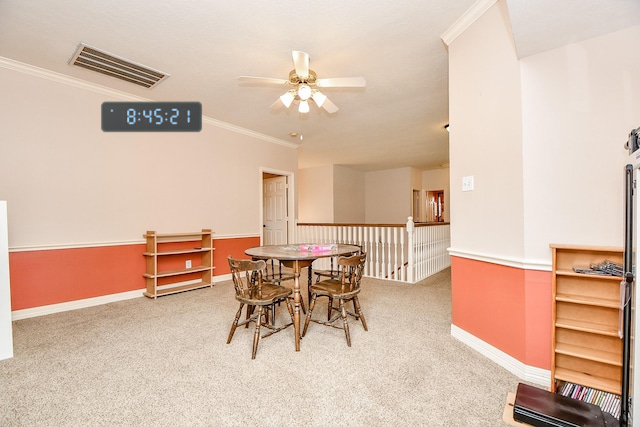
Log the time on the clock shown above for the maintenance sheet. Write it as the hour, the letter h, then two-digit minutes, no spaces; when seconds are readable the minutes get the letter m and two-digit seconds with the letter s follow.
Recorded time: 8h45m21s
